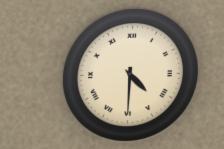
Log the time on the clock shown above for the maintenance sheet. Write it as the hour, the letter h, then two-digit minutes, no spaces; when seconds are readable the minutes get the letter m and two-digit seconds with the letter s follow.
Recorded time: 4h30
